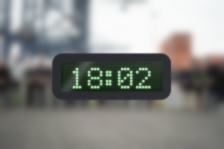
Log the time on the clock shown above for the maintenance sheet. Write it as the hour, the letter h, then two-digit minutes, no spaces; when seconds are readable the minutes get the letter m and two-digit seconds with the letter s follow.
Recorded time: 18h02
